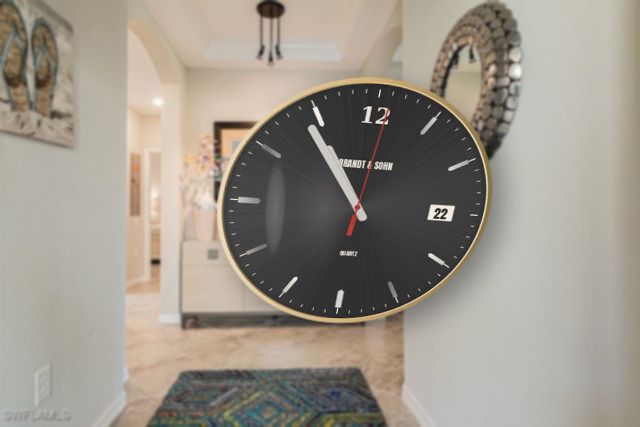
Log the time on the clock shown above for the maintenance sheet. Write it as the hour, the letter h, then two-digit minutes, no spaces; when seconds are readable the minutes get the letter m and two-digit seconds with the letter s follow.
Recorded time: 10h54m01s
